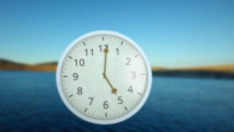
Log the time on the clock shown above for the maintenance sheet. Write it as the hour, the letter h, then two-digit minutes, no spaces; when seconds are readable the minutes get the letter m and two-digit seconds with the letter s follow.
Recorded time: 5h01
